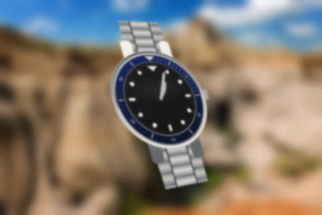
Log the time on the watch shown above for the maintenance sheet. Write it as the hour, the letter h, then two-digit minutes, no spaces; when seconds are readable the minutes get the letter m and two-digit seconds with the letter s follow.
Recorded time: 1h04
